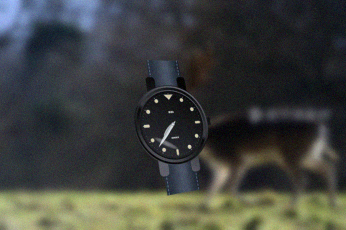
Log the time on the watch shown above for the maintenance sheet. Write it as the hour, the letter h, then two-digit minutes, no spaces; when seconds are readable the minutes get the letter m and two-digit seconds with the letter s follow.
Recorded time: 7h37
